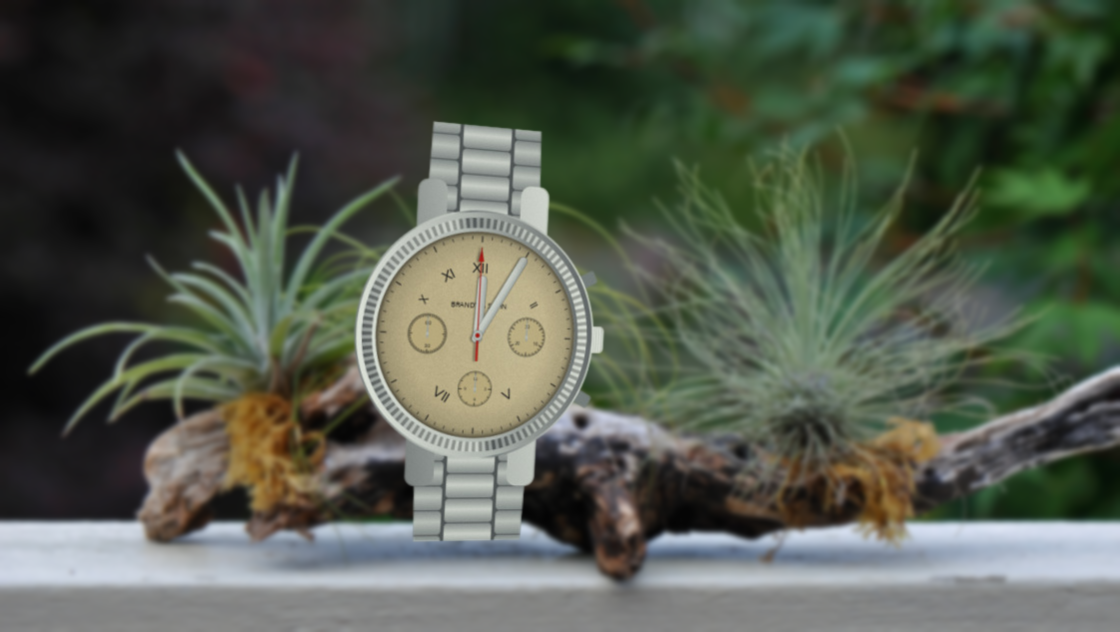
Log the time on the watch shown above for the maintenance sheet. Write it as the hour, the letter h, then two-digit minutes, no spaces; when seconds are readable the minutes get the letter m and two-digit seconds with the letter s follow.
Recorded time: 12h05
